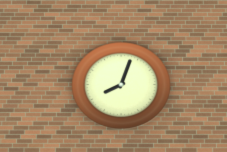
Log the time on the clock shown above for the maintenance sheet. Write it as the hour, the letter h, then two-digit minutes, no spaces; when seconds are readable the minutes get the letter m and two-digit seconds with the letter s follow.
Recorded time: 8h03
